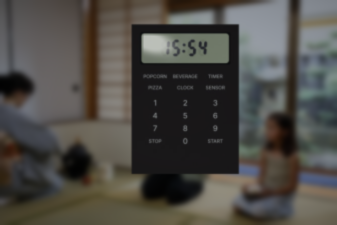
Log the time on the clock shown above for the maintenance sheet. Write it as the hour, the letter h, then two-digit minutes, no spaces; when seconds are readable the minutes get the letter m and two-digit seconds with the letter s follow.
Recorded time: 15h54
